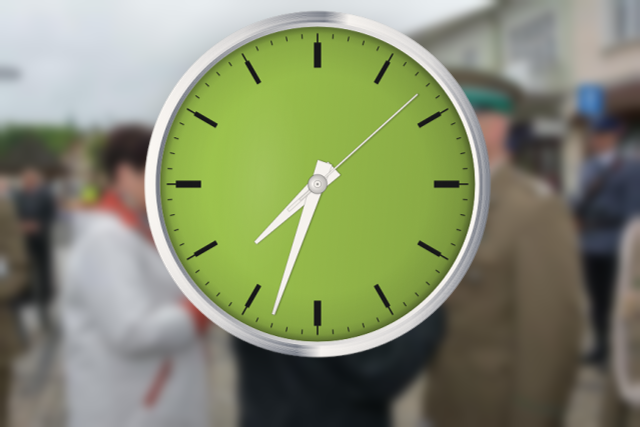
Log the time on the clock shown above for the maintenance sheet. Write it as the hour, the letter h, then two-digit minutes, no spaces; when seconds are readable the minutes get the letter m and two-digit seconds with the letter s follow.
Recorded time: 7h33m08s
